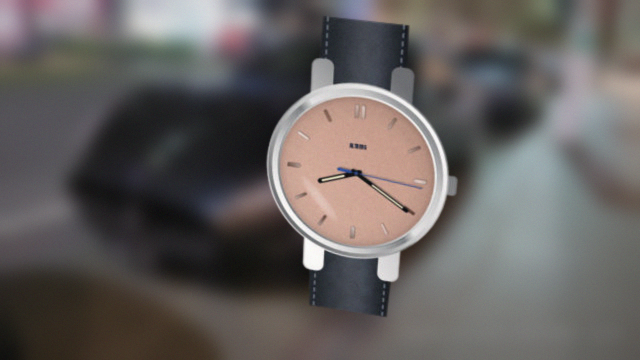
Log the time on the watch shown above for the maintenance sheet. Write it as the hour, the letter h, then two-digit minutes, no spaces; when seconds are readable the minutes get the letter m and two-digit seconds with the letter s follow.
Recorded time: 8h20m16s
